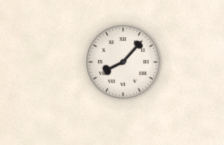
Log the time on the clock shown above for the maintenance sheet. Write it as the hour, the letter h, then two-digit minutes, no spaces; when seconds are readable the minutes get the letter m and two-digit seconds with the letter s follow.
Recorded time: 8h07
